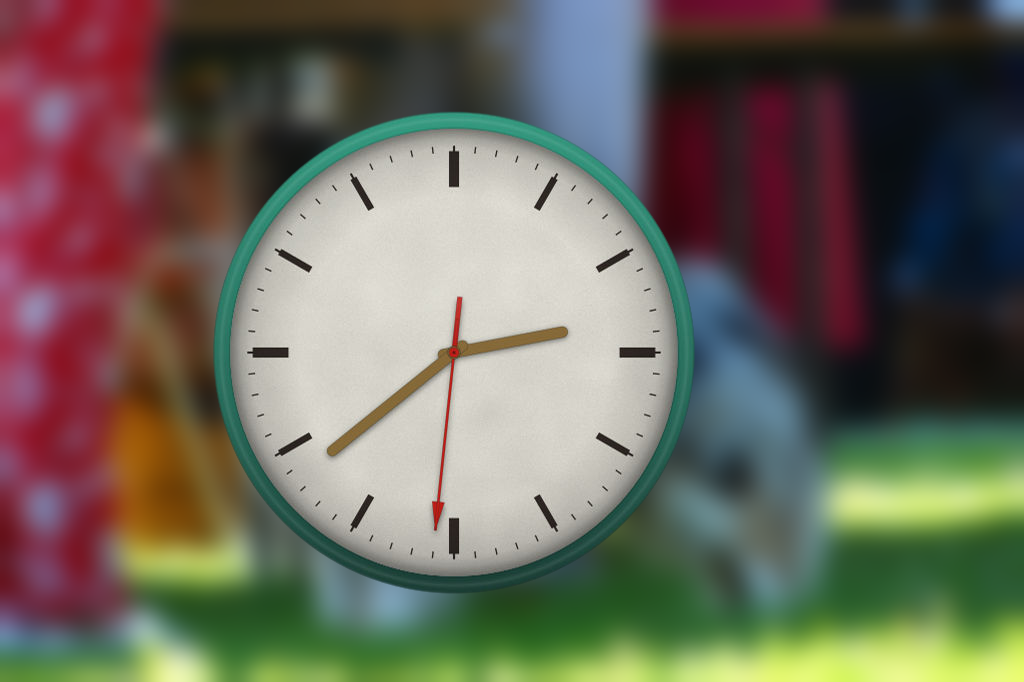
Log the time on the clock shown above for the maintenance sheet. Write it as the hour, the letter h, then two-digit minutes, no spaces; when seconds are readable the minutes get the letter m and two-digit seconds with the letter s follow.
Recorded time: 2h38m31s
